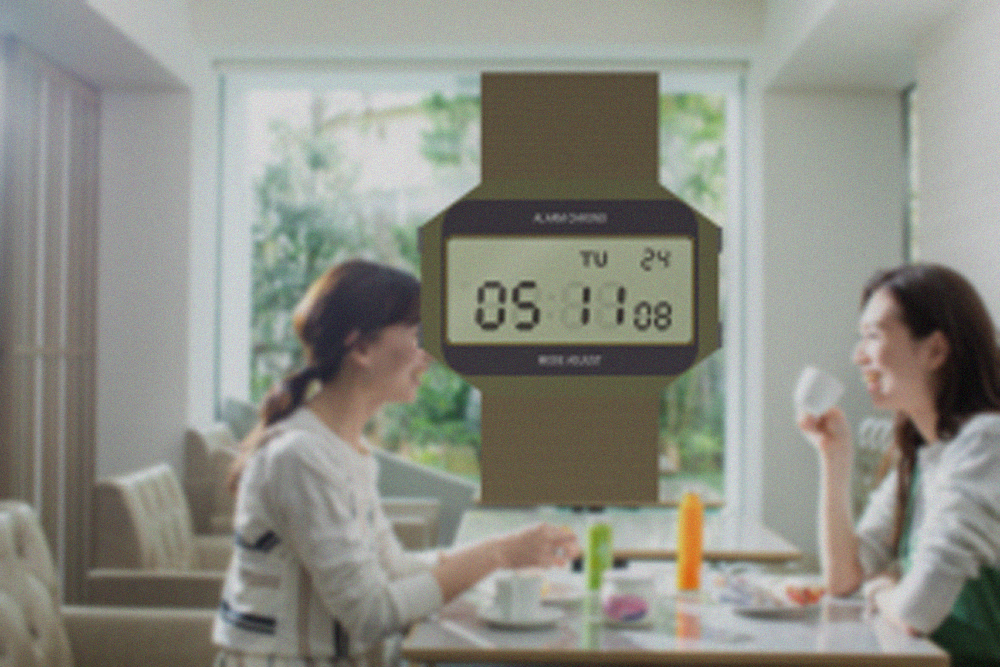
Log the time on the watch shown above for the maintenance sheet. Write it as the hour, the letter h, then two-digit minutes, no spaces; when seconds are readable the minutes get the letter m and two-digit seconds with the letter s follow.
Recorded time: 5h11m08s
